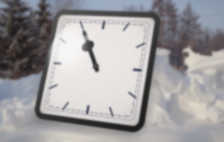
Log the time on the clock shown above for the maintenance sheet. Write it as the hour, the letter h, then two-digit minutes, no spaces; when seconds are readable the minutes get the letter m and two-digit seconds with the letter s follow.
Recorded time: 10h55
